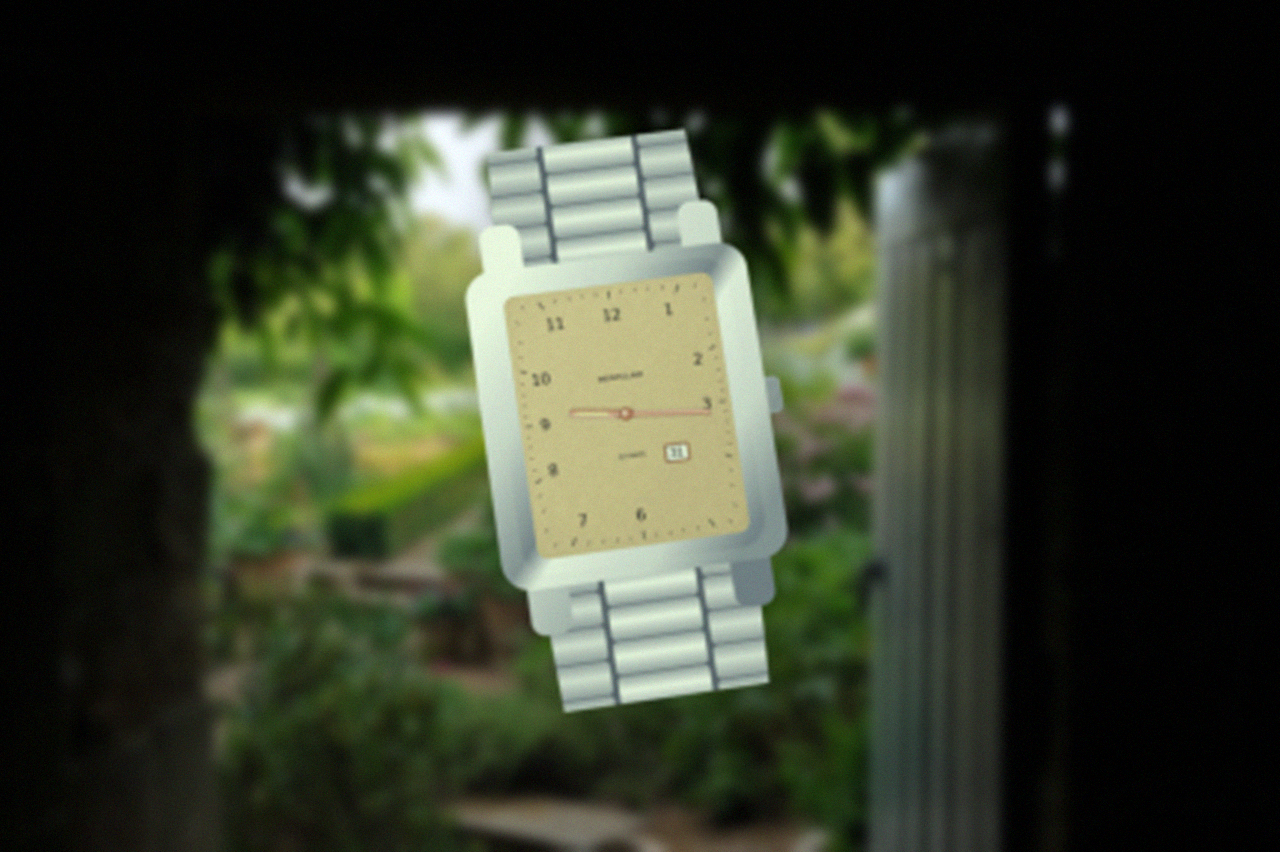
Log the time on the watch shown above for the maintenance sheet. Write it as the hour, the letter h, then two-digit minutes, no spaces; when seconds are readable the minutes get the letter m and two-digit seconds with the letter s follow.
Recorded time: 9h16
